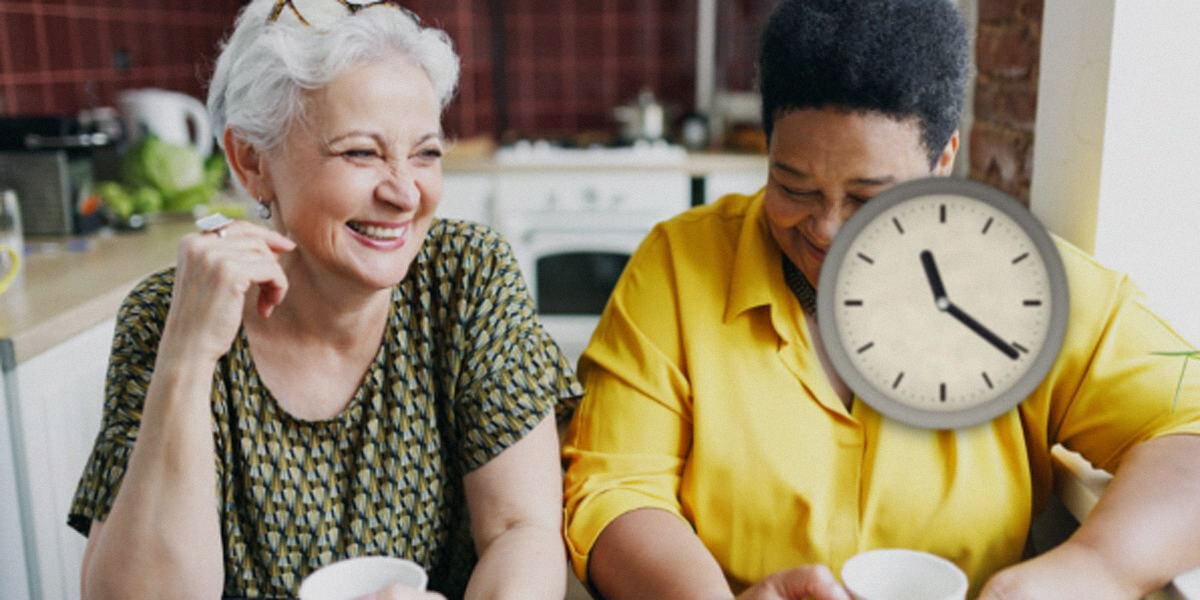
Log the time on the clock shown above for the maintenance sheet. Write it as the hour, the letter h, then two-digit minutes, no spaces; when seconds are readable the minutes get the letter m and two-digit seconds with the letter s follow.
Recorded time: 11h21
